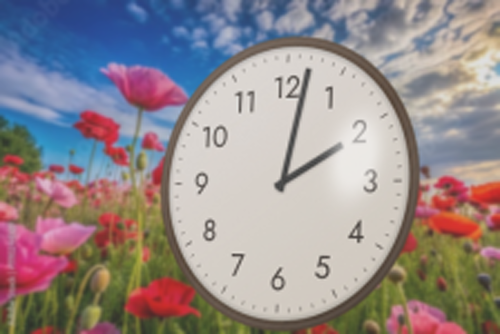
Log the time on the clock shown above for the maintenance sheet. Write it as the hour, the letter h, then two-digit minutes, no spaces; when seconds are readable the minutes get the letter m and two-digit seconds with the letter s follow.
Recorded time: 2h02
